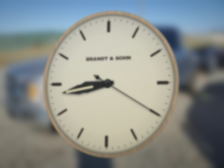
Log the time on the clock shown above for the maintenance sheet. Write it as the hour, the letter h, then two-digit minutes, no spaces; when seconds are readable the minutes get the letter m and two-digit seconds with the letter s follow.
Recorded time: 8h43m20s
